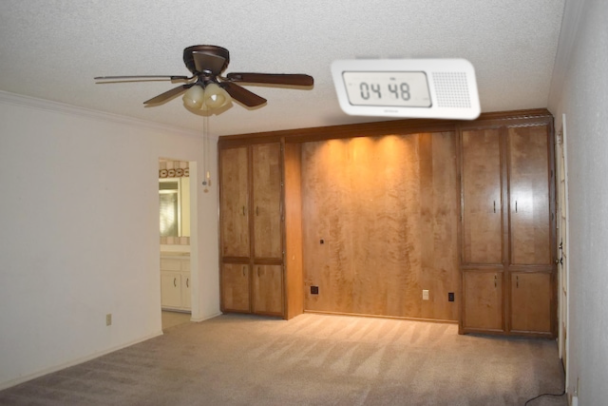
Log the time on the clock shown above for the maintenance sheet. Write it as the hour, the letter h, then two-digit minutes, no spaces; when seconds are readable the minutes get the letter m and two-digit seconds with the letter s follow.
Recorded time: 4h48
